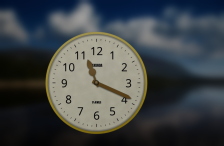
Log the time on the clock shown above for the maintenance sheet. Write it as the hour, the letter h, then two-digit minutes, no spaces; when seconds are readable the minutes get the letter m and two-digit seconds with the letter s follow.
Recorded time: 11h19
